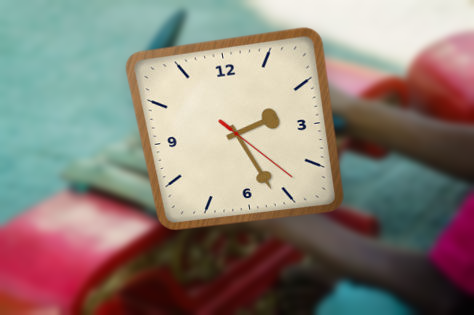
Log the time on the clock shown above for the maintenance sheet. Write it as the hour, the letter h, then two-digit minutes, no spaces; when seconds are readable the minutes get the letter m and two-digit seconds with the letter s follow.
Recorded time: 2h26m23s
